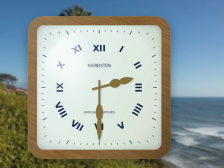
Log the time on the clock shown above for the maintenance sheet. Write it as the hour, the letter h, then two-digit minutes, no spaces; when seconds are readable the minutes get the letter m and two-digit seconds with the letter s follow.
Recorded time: 2h30
